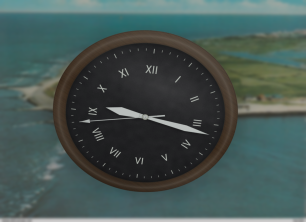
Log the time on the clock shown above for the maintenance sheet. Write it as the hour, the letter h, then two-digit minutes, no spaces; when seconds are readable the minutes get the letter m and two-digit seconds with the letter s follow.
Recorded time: 9h16m43s
